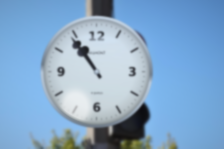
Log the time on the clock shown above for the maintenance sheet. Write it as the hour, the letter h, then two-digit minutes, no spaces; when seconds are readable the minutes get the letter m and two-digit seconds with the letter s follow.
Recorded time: 10h54
